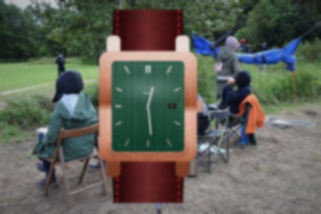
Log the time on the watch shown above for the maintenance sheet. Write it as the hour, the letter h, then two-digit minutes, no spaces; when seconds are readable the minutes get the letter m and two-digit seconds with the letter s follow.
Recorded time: 12h29
